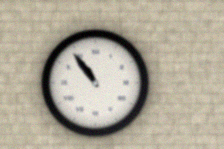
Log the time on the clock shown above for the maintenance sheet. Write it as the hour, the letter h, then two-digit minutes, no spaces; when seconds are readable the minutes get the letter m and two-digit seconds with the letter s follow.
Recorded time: 10h54
